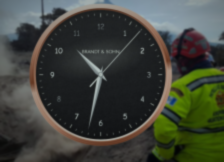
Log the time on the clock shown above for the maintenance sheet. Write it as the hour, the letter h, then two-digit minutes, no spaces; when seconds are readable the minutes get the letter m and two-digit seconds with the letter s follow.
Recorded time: 10h32m07s
